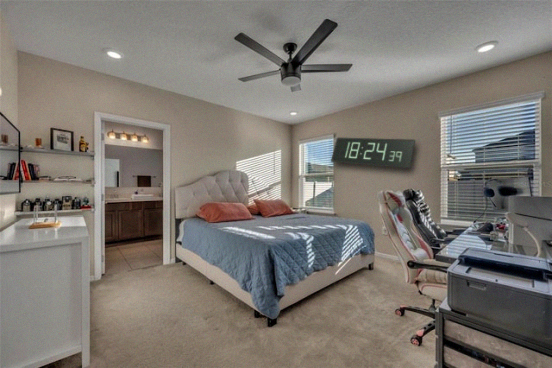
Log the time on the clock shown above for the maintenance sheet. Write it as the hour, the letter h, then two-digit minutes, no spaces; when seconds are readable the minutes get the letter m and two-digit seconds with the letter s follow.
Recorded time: 18h24m39s
